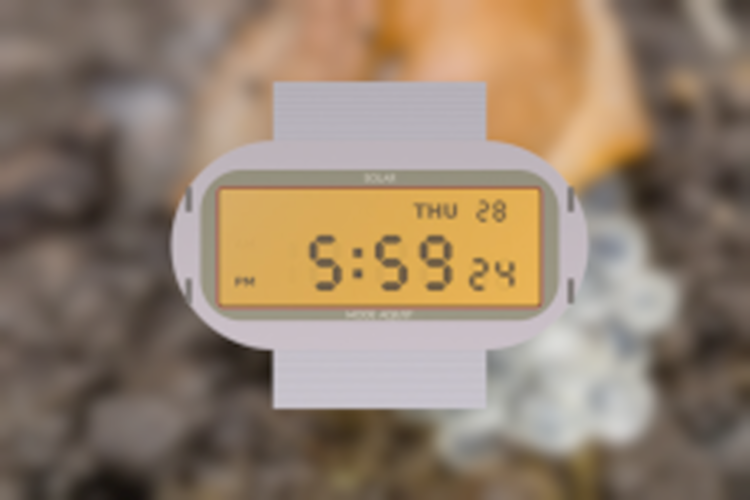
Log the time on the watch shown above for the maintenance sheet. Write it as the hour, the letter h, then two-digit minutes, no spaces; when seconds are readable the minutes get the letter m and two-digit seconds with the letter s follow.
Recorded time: 5h59m24s
